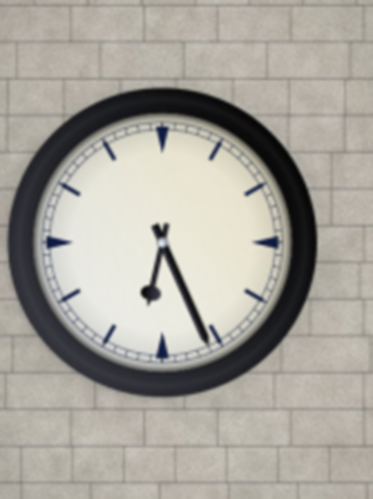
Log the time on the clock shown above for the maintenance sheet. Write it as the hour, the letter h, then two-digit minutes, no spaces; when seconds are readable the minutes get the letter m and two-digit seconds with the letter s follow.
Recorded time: 6h26
